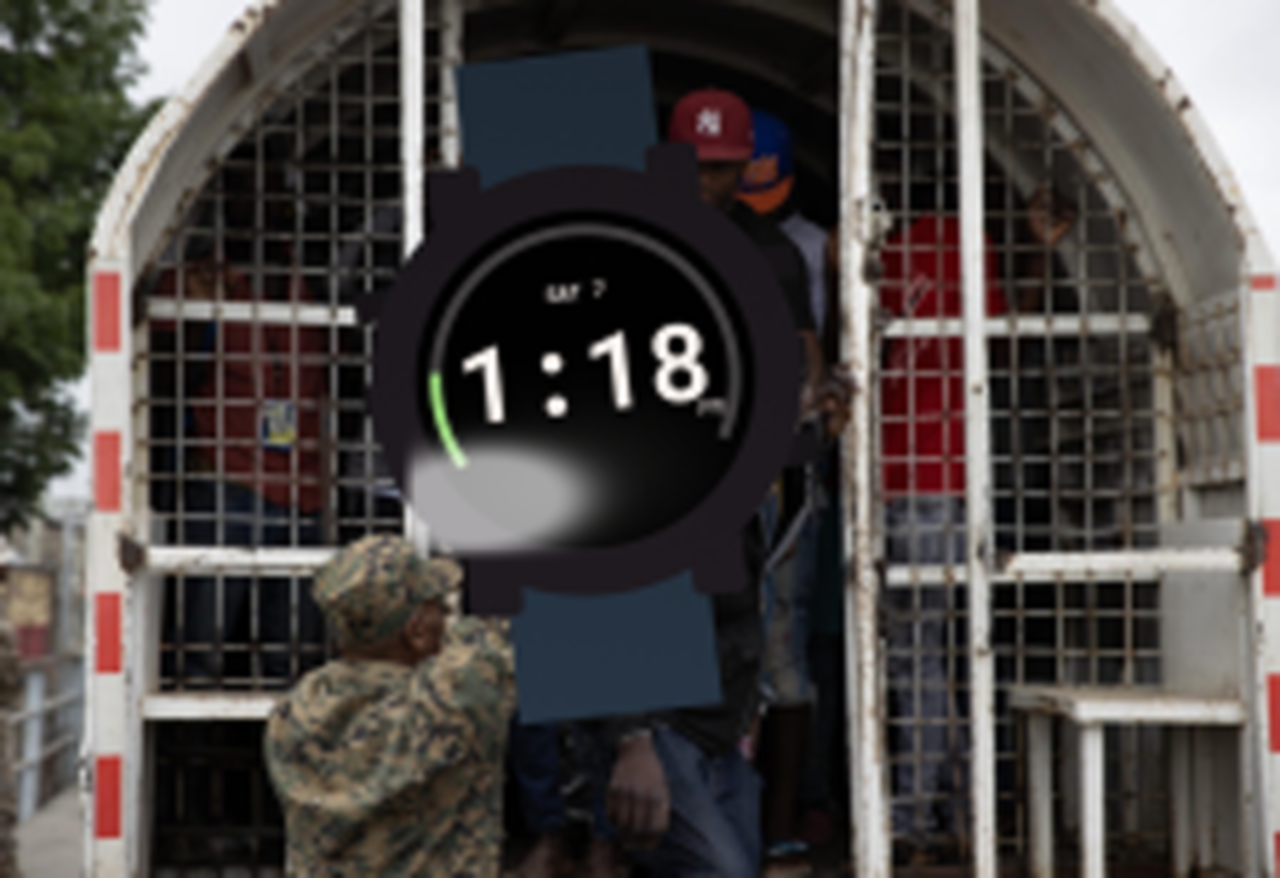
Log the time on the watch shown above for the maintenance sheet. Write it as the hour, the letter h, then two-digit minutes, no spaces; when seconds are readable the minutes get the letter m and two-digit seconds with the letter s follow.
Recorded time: 1h18
